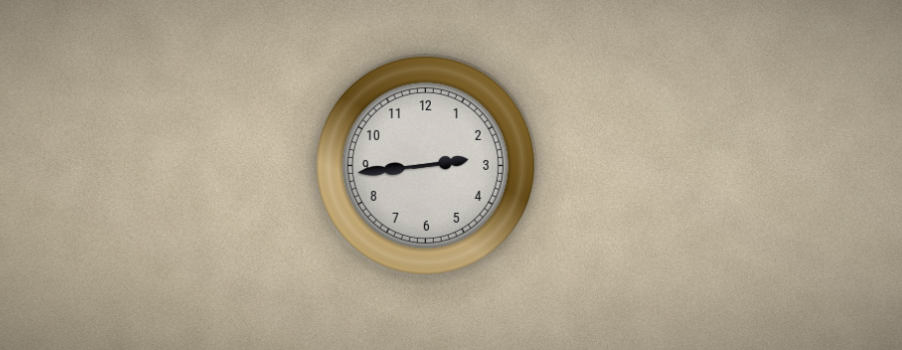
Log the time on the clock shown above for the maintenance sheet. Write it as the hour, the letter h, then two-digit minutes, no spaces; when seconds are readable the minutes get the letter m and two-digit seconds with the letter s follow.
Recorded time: 2h44
